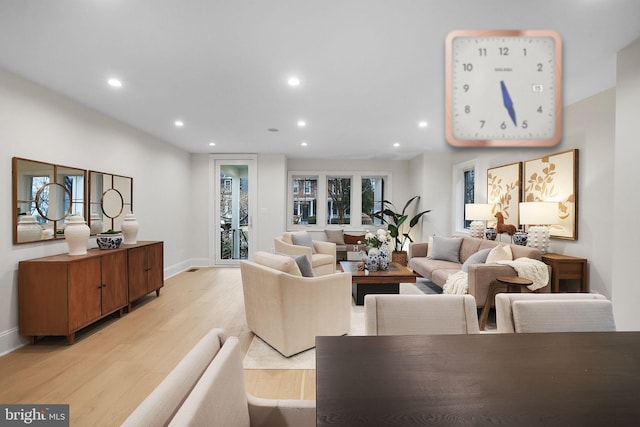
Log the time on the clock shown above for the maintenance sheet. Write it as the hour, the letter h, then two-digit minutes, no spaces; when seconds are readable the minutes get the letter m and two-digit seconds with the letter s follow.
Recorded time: 5h27
